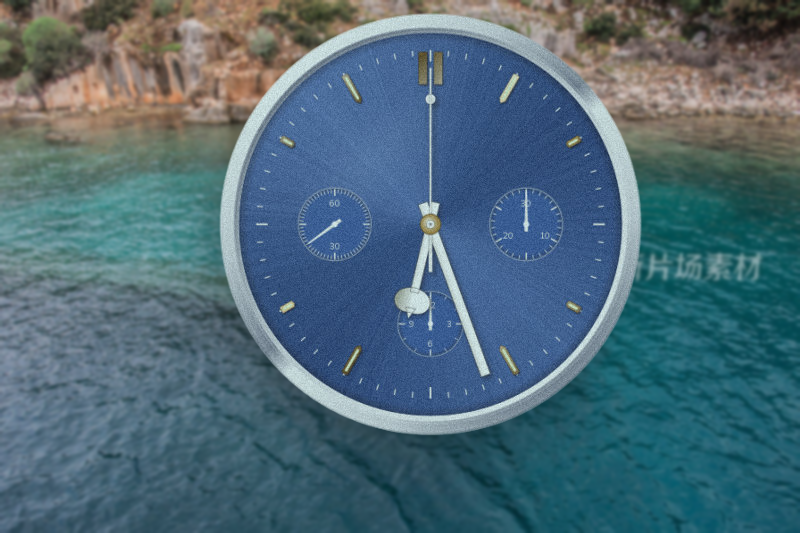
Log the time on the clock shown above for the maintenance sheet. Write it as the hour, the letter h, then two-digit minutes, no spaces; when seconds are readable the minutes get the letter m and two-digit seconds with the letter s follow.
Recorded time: 6h26m39s
